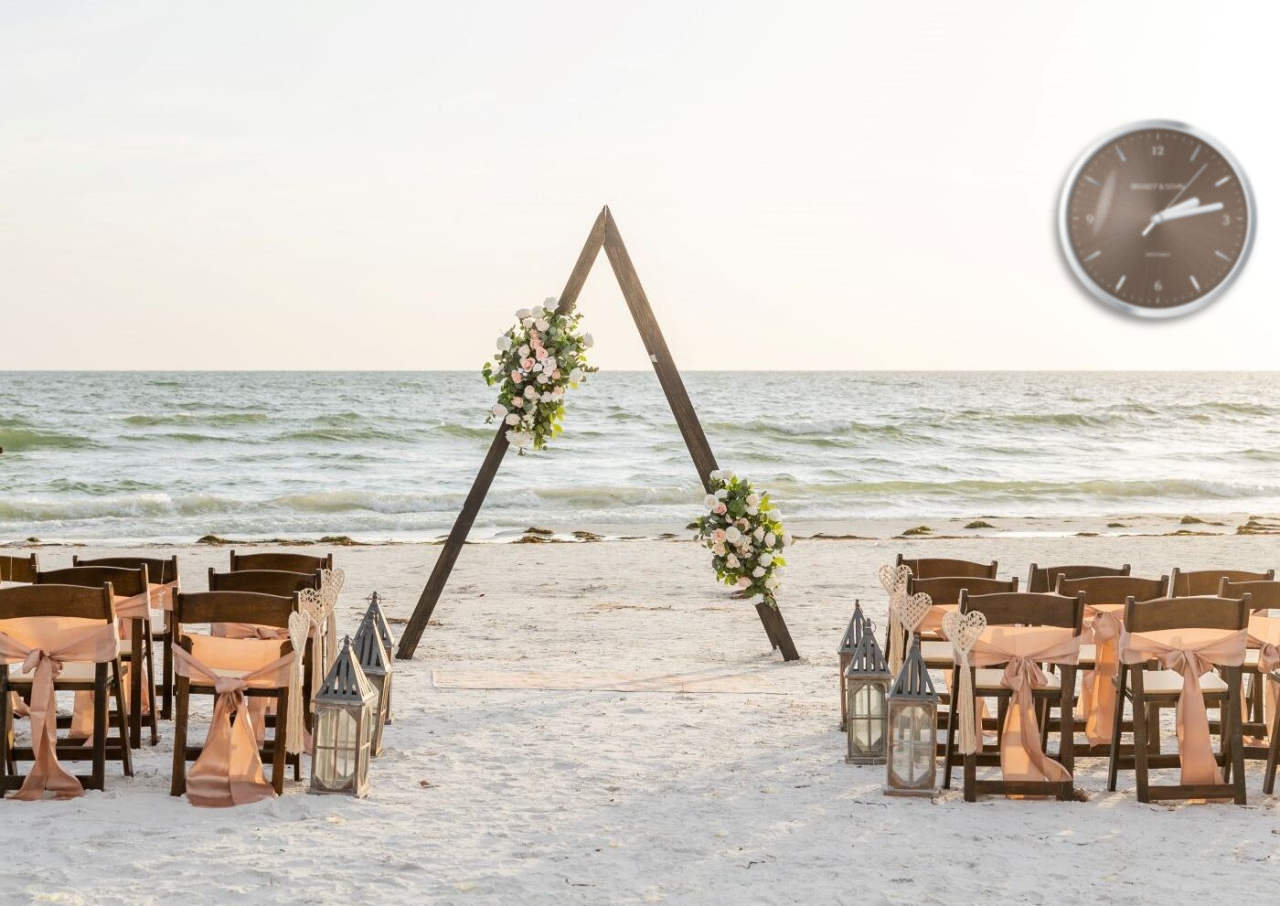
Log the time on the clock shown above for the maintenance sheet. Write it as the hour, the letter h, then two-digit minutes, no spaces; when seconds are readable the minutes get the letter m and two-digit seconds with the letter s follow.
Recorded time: 2h13m07s
